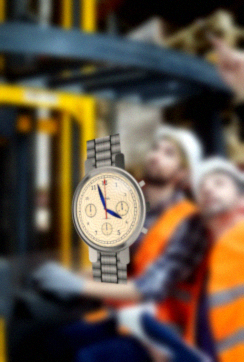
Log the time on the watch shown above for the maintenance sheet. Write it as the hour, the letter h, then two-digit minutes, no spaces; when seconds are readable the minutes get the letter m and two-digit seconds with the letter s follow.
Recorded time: 3h57
